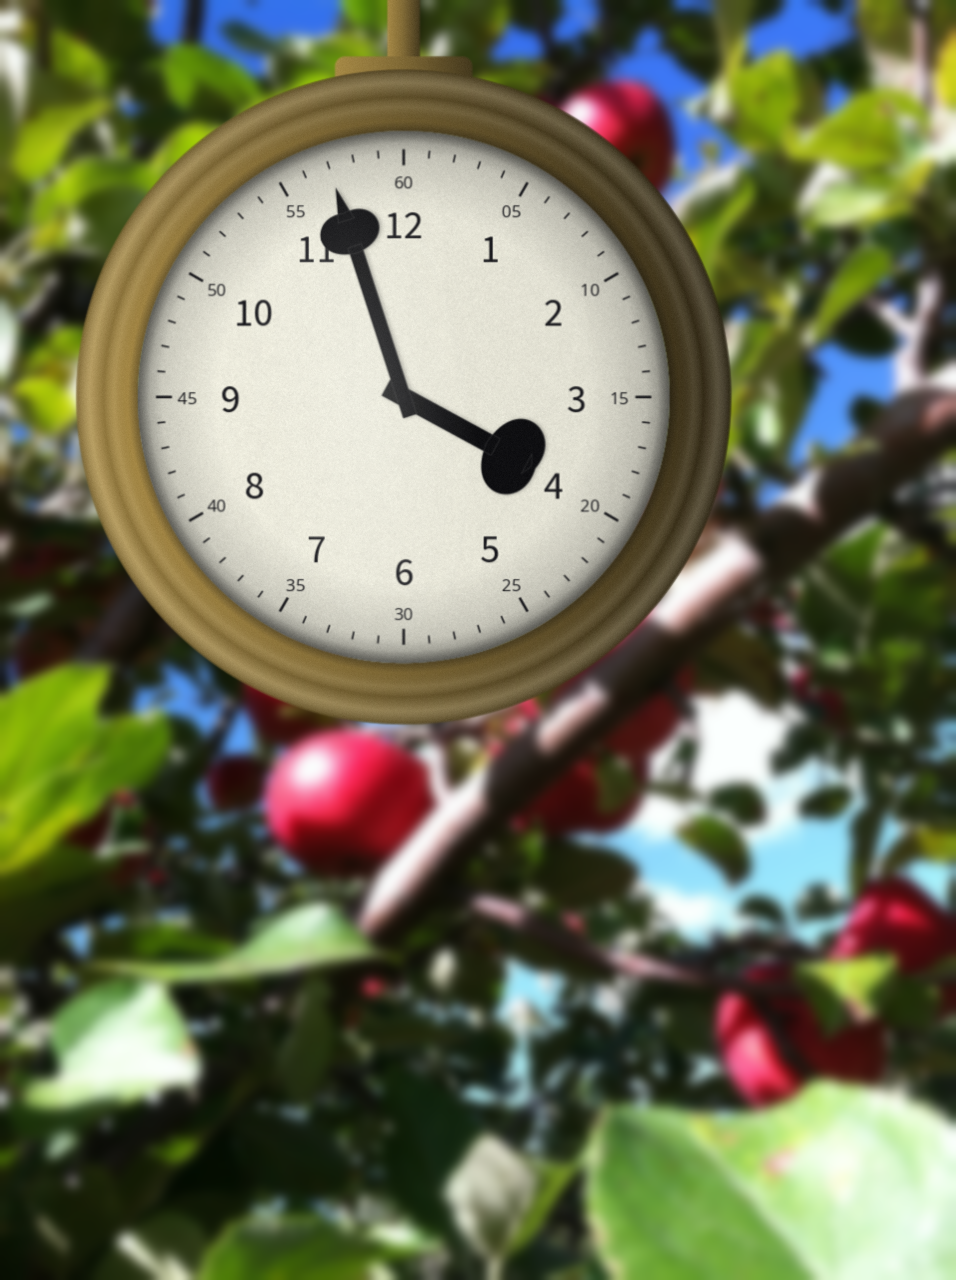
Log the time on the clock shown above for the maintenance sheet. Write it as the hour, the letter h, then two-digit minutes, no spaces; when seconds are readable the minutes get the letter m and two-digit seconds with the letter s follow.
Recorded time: 3h57
